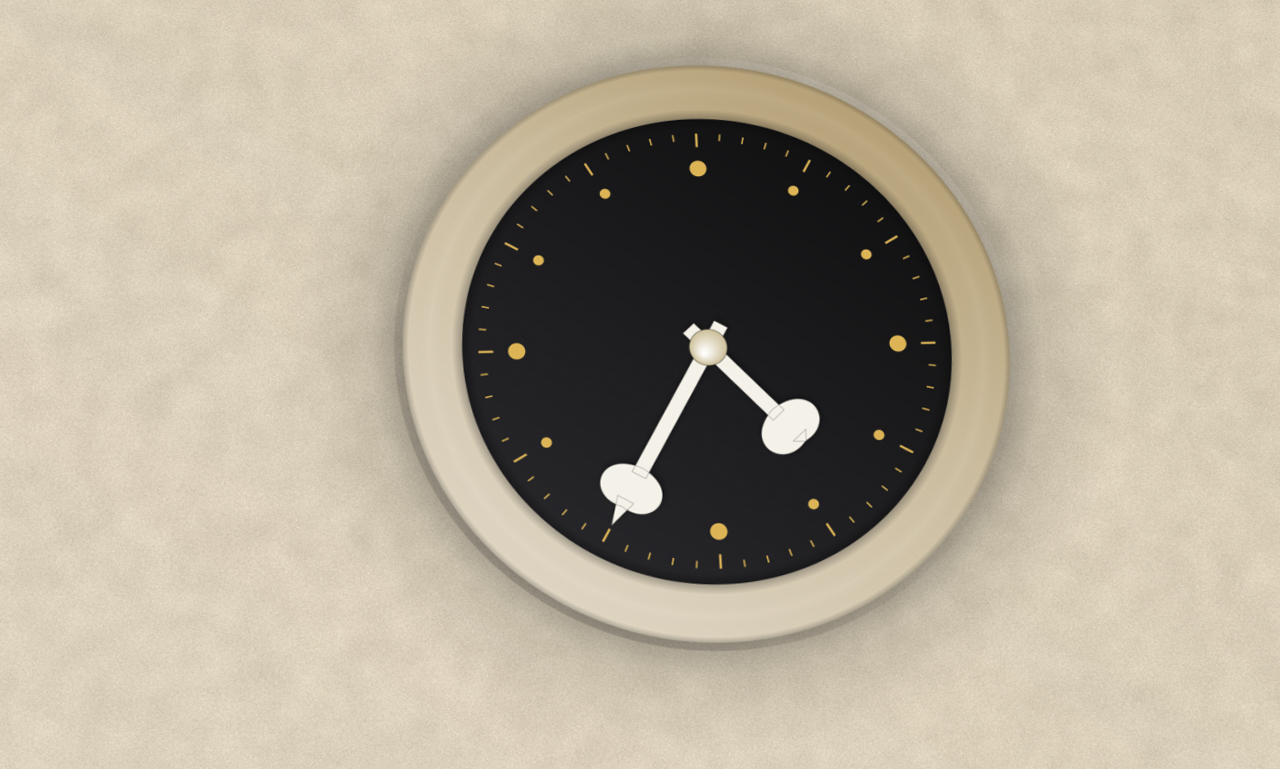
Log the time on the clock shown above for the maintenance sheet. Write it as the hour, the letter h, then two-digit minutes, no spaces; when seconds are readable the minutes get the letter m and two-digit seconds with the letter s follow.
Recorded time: 4h35
